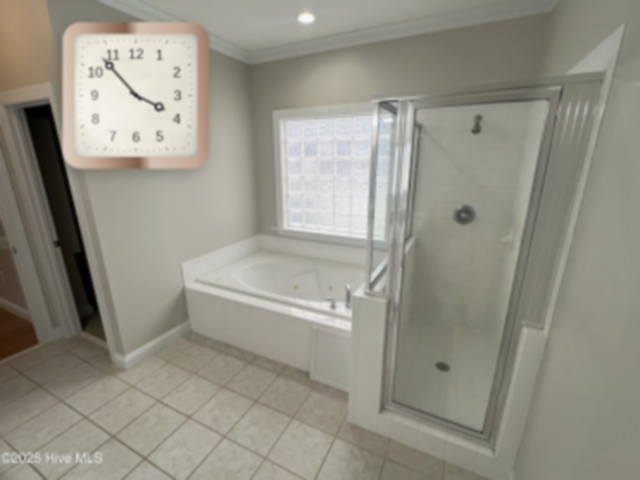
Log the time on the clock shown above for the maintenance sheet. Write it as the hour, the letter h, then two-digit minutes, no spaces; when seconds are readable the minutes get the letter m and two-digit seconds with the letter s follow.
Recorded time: 3h53
